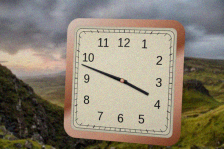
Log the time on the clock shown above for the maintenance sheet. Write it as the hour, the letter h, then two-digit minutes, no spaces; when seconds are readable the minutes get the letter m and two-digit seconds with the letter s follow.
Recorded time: 3h48
